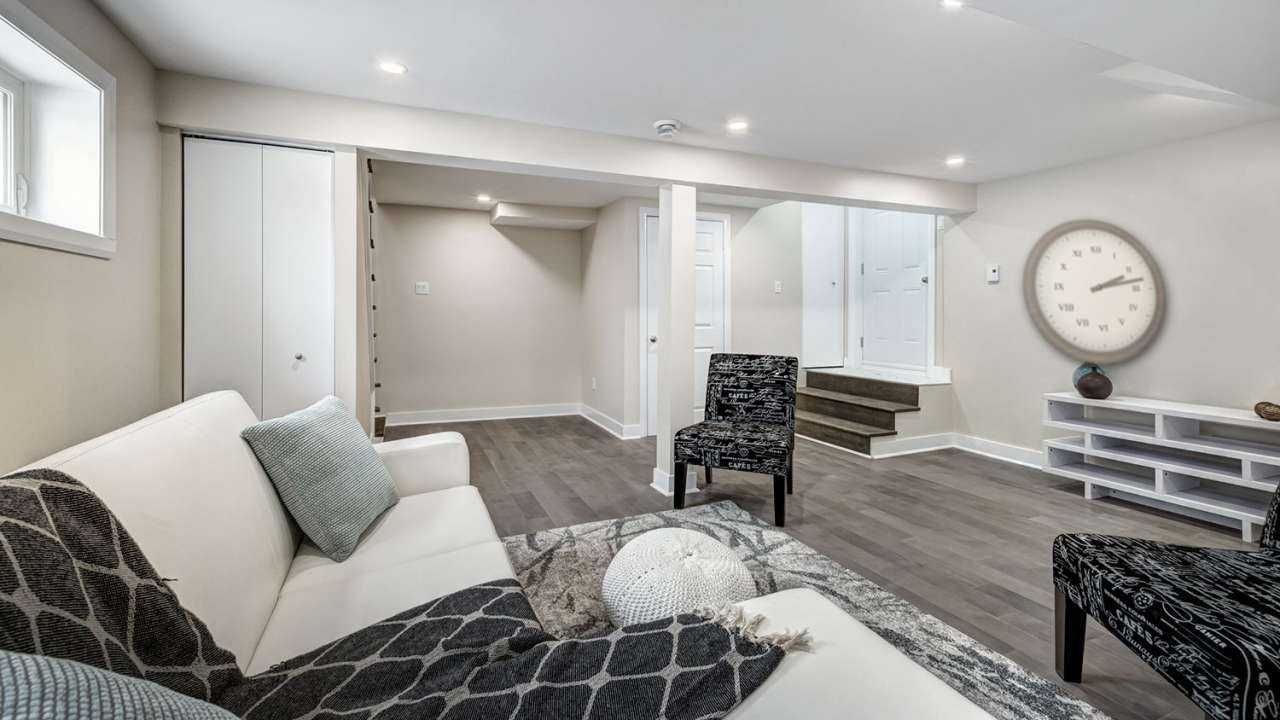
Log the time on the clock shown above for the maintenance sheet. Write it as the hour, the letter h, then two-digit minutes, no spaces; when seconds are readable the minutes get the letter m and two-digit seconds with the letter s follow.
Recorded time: 2h13
